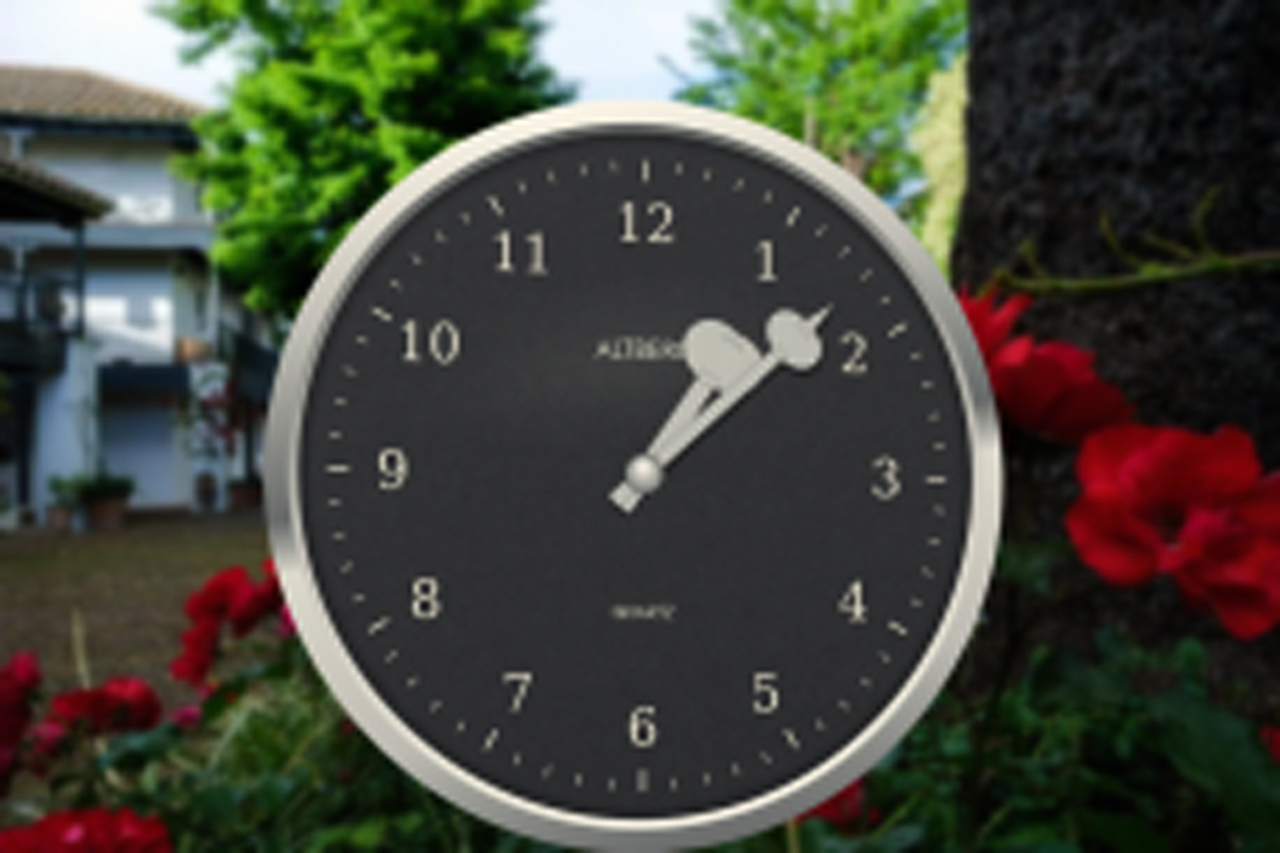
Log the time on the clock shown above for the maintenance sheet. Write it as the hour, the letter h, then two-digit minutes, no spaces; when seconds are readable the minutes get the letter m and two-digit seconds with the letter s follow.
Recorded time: 1h08
